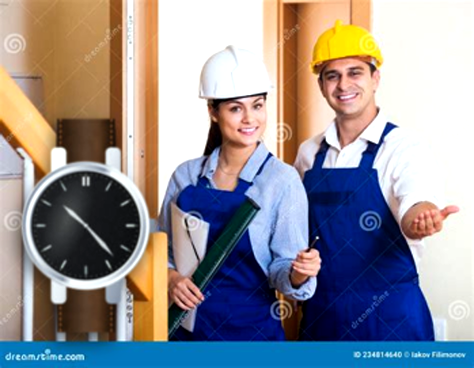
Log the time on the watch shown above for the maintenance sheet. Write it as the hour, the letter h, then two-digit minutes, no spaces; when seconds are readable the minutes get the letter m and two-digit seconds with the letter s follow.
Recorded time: 10h23
